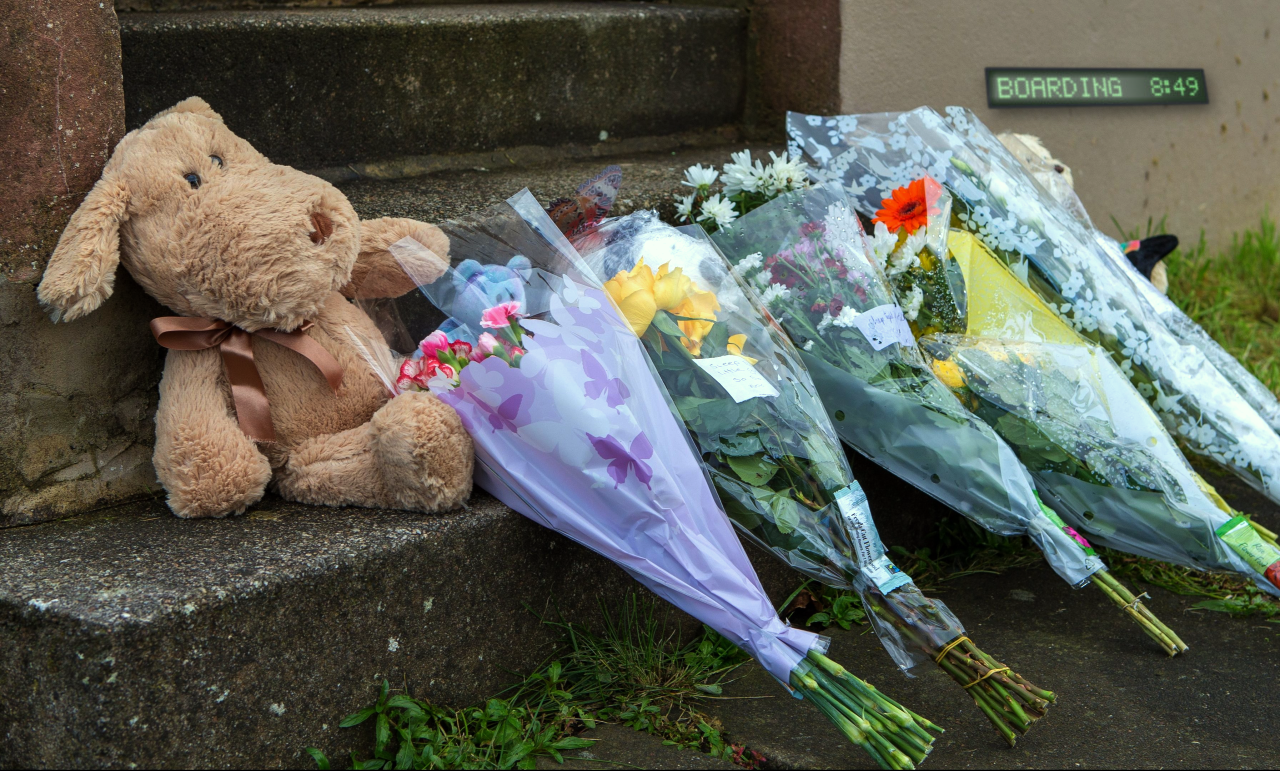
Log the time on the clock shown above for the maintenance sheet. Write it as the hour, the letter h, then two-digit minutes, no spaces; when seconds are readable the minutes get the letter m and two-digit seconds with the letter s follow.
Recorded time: 8h49
